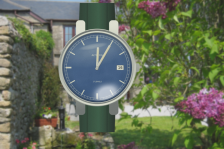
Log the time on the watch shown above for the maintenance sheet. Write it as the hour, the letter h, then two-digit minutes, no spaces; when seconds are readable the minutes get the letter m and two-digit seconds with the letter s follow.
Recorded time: 12h05
